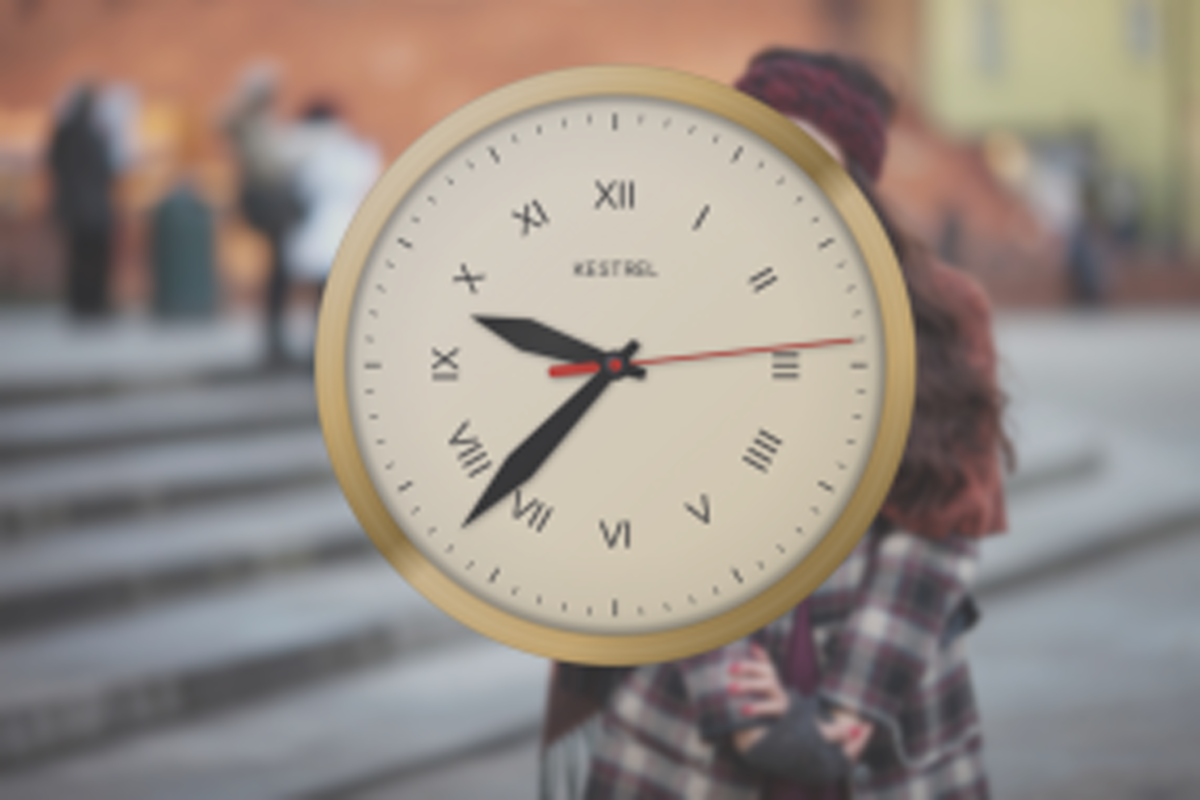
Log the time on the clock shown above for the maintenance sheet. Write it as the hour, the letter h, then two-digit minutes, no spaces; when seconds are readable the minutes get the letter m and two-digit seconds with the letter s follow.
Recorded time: 9h37m14s
